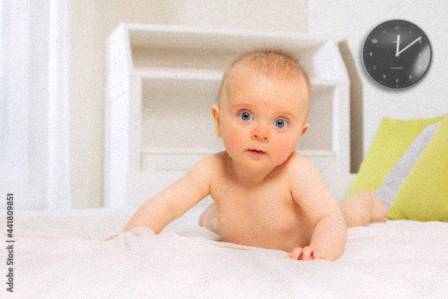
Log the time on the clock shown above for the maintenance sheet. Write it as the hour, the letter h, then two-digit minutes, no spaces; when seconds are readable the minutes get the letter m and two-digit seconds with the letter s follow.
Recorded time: 12h09
